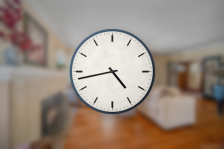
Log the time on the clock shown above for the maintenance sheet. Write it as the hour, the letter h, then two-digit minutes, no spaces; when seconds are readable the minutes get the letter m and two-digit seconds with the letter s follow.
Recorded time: 4h43
